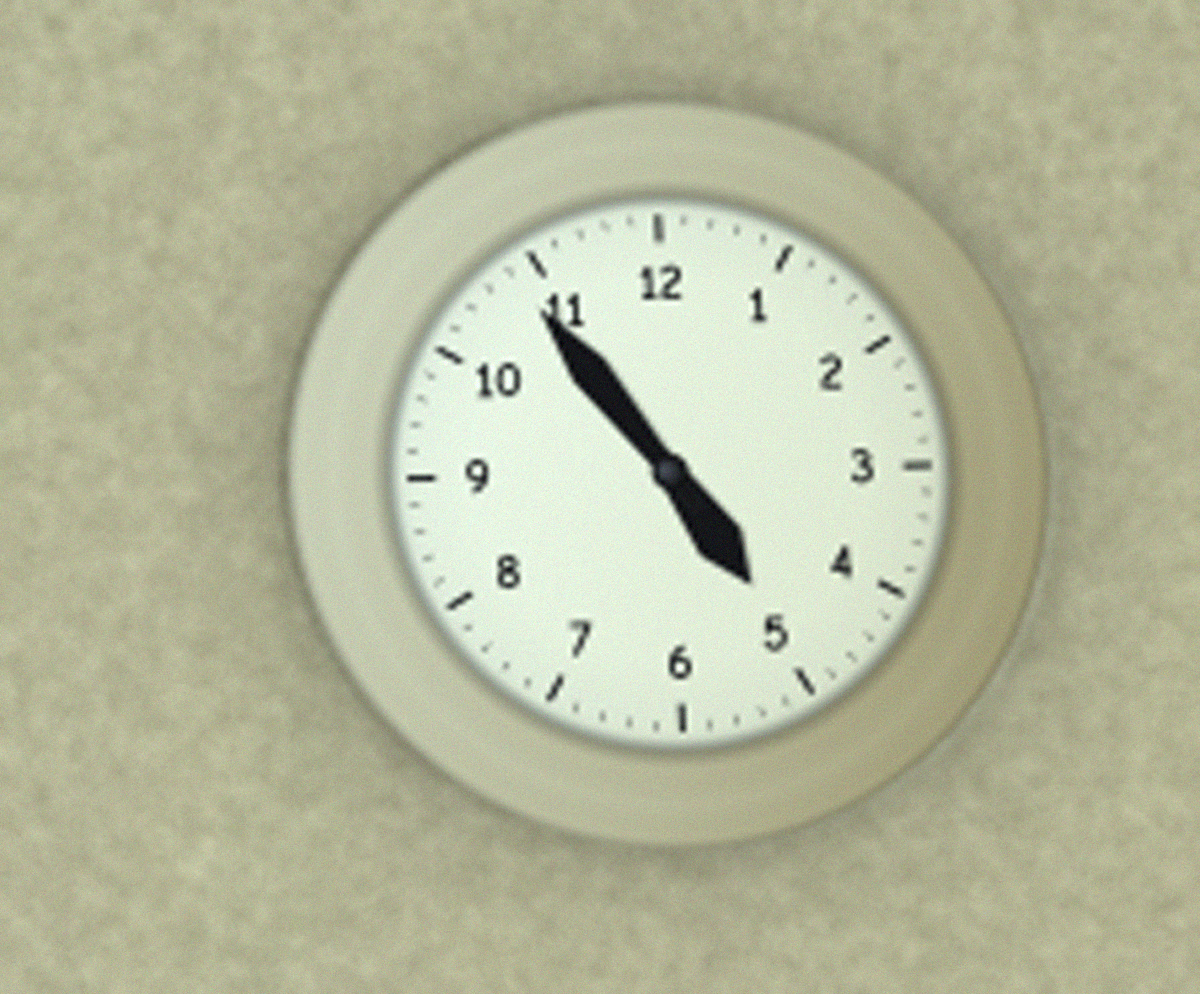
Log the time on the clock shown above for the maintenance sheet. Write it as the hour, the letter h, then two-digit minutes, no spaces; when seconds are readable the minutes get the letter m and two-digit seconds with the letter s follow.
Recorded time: 4h54
